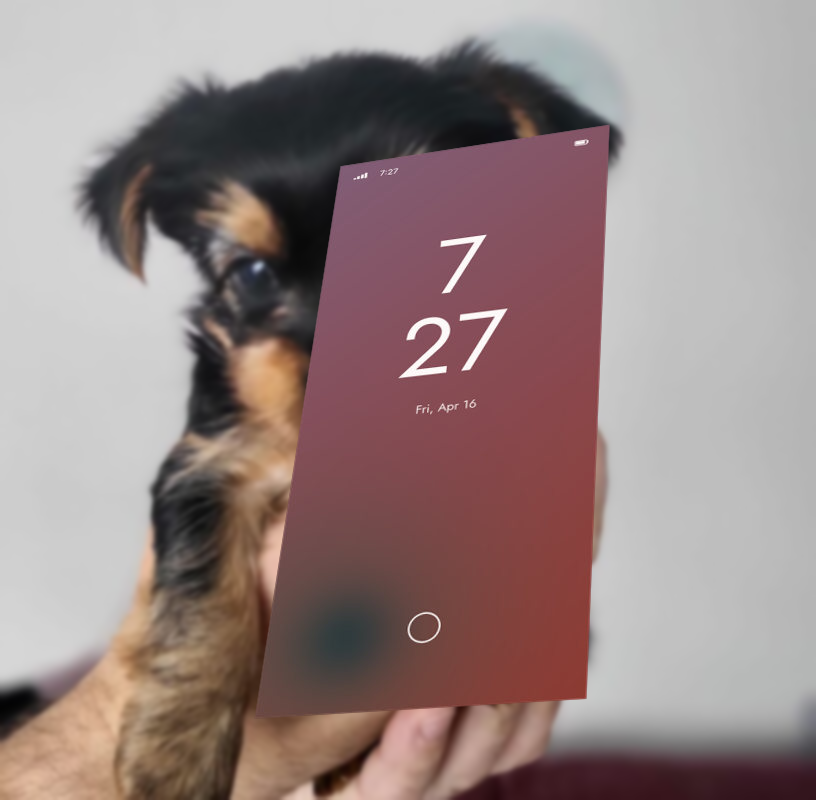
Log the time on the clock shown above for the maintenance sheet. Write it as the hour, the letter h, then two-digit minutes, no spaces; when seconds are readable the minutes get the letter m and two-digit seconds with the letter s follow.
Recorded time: 7h27
